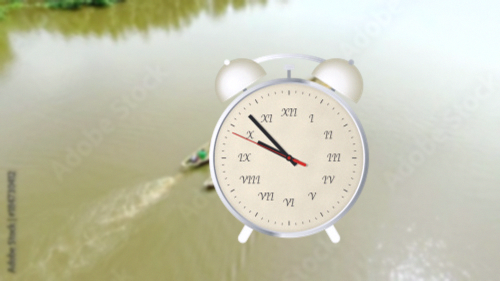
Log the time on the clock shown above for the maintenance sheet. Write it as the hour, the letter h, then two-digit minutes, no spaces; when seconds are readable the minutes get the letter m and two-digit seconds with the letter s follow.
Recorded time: 9h52m49s
